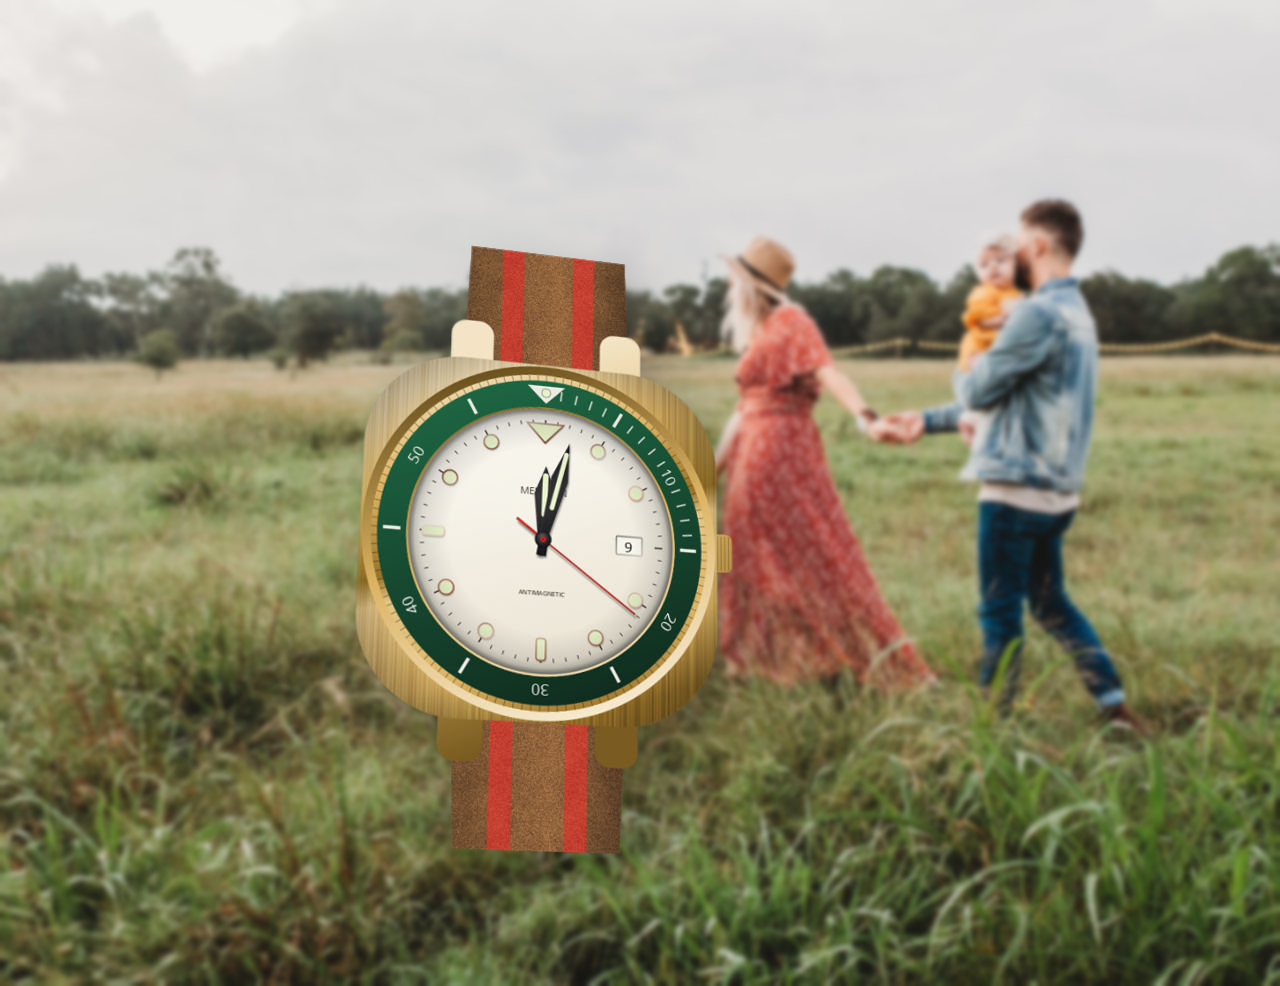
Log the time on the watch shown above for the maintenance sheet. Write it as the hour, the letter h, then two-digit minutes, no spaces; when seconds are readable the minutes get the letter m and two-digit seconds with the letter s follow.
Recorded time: 12h02m21s
